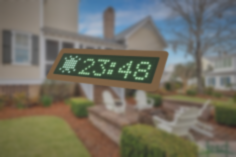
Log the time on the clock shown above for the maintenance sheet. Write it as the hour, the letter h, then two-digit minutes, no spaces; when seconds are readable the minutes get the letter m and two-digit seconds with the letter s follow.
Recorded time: 23h48
